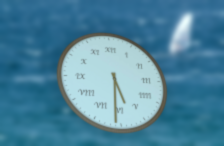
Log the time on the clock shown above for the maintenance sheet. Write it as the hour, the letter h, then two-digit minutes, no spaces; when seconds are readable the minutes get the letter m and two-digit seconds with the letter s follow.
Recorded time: 5h31
